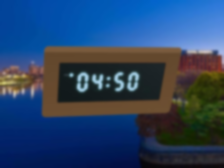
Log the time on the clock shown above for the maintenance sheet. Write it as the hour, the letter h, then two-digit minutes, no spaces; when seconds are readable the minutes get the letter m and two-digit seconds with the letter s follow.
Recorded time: 4h50
